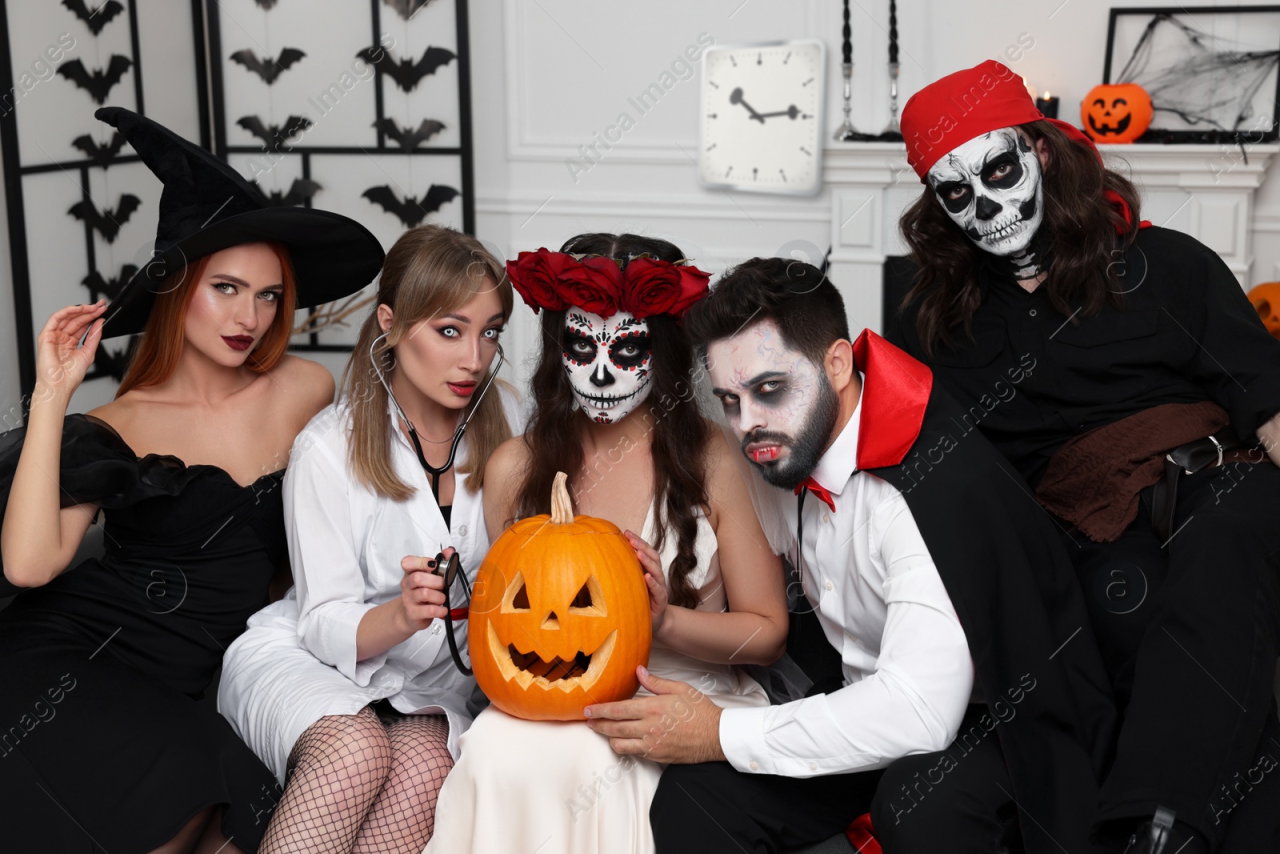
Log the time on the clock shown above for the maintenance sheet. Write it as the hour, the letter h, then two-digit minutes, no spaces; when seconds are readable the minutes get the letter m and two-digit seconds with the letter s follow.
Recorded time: 10h14
